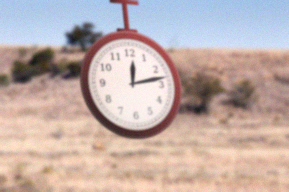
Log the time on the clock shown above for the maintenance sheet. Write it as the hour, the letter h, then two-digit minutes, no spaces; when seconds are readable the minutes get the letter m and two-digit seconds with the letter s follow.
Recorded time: 12h13
